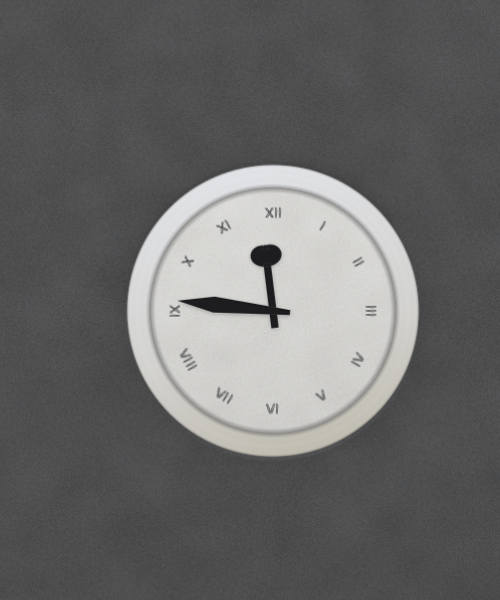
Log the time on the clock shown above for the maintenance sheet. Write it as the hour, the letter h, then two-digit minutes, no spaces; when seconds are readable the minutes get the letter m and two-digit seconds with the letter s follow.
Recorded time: 11h46
